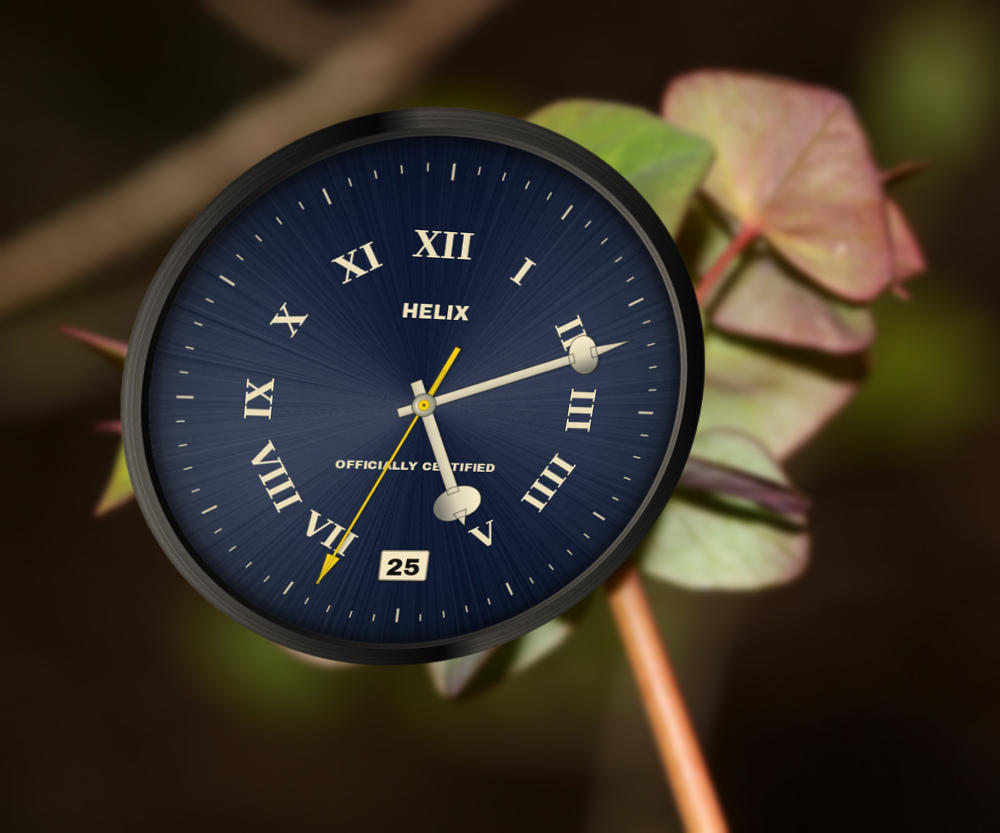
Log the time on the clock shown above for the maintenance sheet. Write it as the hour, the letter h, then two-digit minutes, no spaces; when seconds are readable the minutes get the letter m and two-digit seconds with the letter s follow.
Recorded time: 5h11m34s
